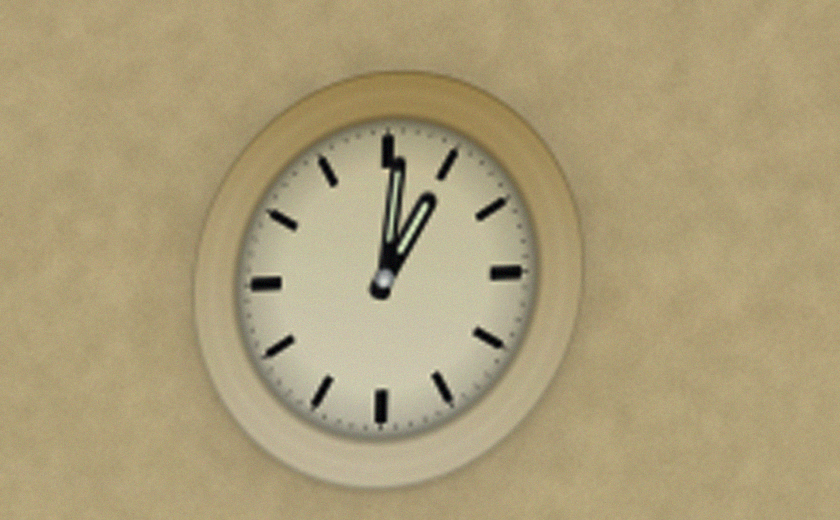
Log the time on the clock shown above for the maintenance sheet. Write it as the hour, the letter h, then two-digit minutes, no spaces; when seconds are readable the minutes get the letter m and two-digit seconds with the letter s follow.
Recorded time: 1h01
